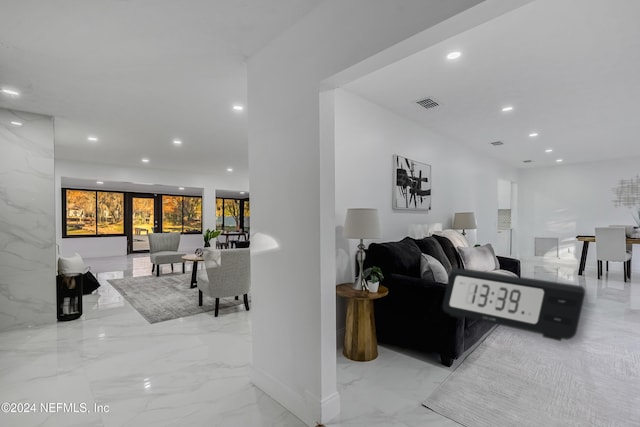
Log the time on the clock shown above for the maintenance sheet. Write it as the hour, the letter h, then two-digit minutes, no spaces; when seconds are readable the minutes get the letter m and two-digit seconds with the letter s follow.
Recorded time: 13h39
